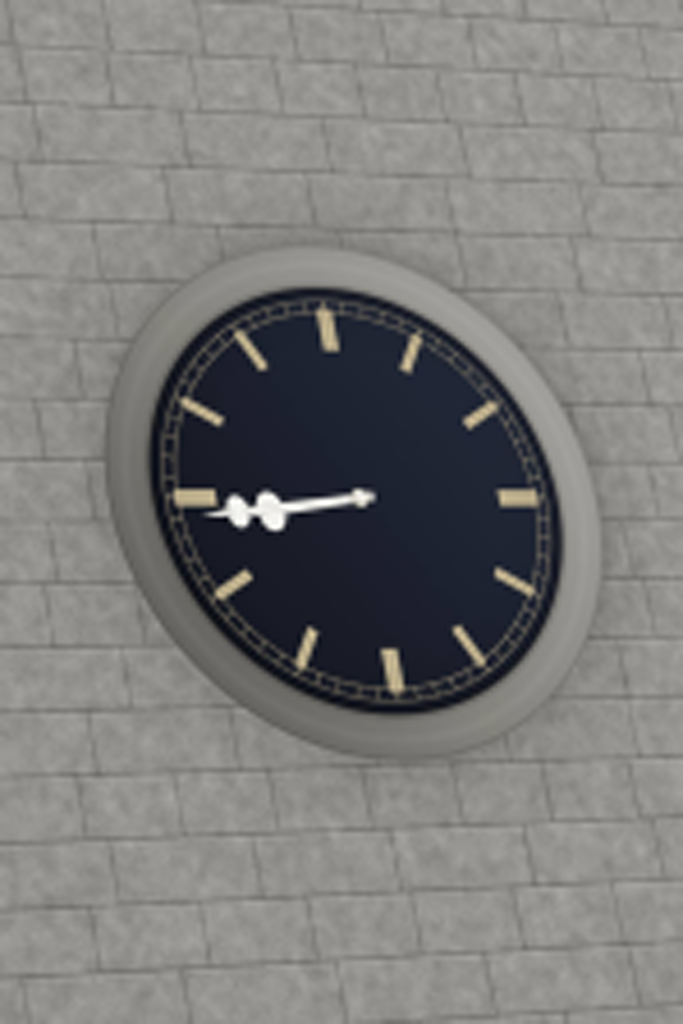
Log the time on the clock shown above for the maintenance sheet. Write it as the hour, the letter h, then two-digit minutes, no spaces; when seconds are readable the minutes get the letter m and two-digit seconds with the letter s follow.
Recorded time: 8h44
